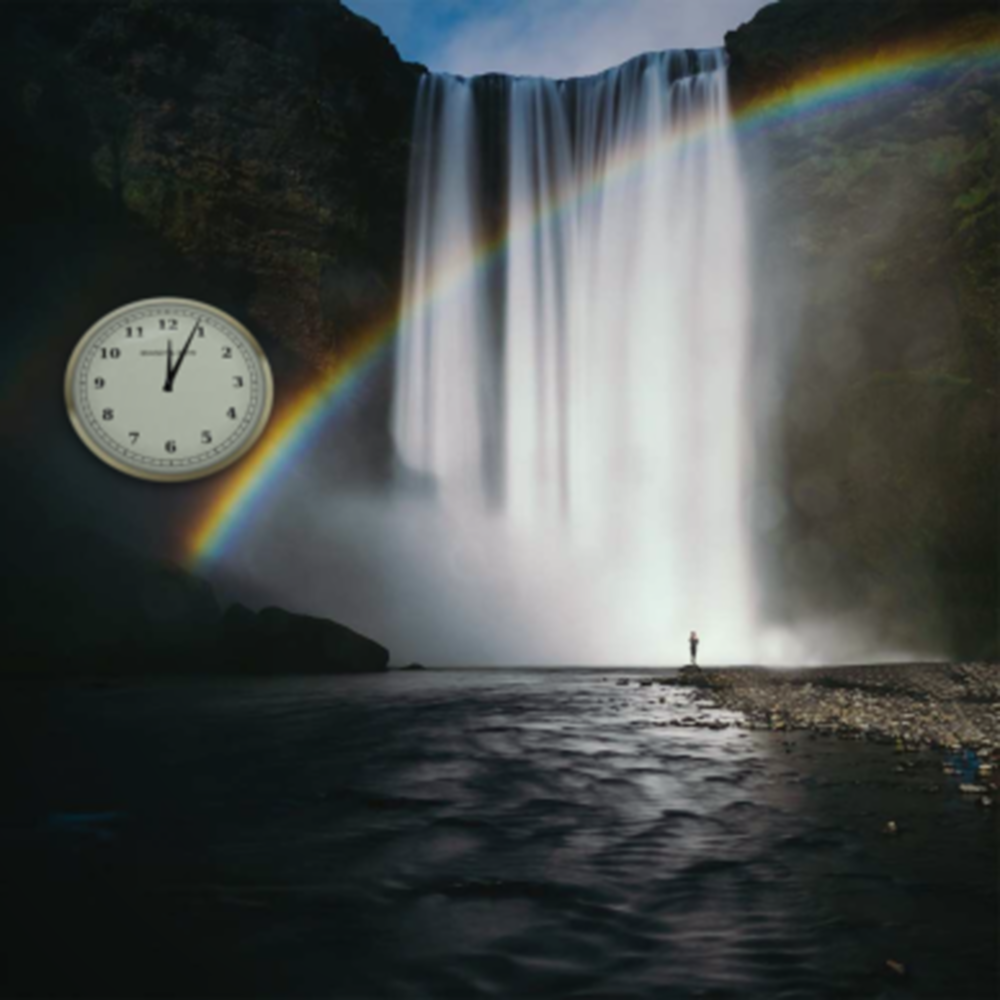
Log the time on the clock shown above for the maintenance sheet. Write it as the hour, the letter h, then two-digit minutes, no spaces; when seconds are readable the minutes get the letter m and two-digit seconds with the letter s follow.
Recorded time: 12h04
